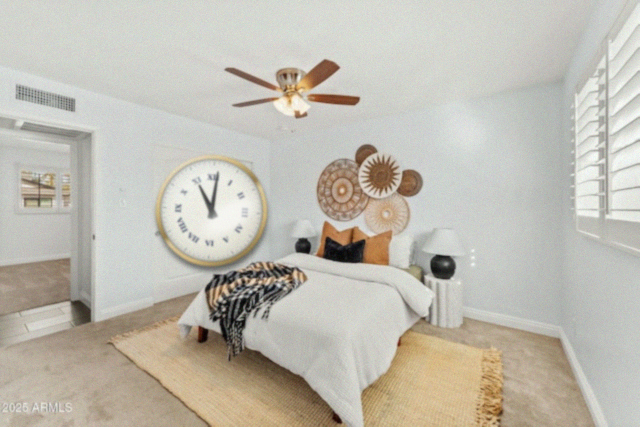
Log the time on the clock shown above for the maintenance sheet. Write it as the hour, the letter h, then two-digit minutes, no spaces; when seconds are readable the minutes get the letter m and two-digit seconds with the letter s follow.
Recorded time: 11h01
